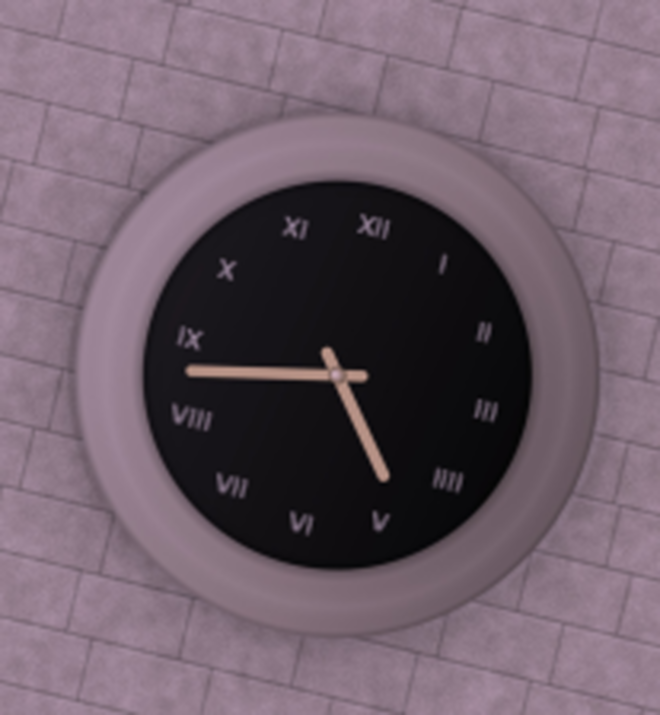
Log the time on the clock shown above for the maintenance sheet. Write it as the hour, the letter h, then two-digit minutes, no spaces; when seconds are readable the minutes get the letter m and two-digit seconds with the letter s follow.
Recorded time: 4h43
